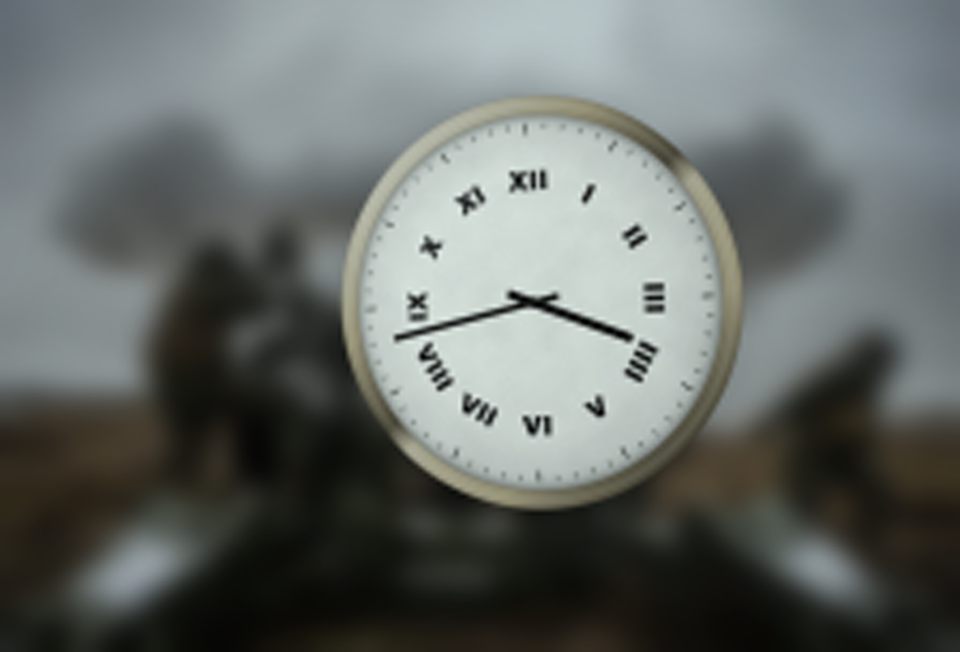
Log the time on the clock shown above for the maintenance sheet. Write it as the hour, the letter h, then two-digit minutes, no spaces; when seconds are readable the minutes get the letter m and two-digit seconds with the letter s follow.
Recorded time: 3h43
